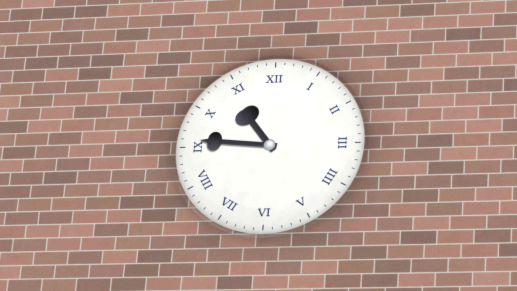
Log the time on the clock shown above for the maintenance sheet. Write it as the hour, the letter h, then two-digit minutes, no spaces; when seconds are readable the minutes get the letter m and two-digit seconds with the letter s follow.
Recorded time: 10h46
